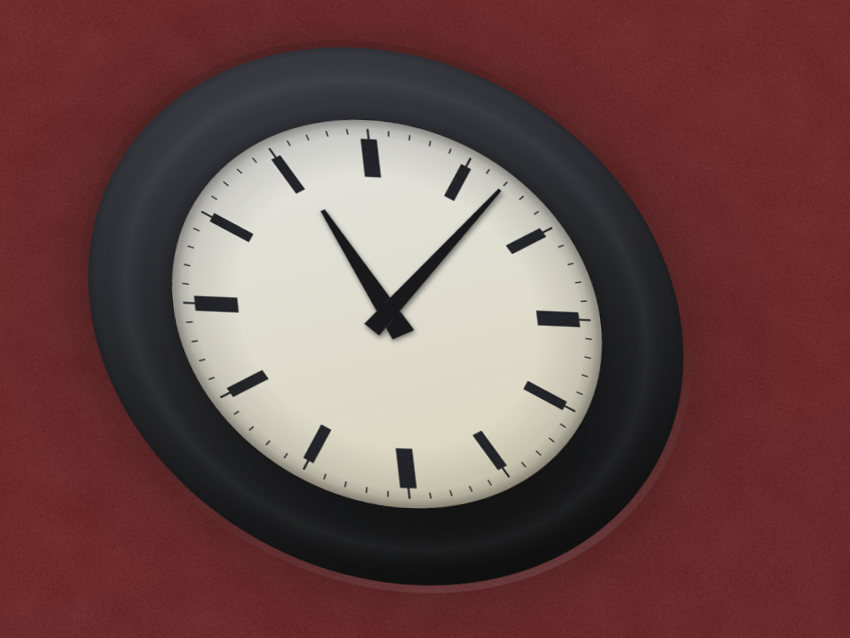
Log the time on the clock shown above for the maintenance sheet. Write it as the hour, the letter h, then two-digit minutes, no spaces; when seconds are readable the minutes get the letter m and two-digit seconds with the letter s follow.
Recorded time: 11h07
